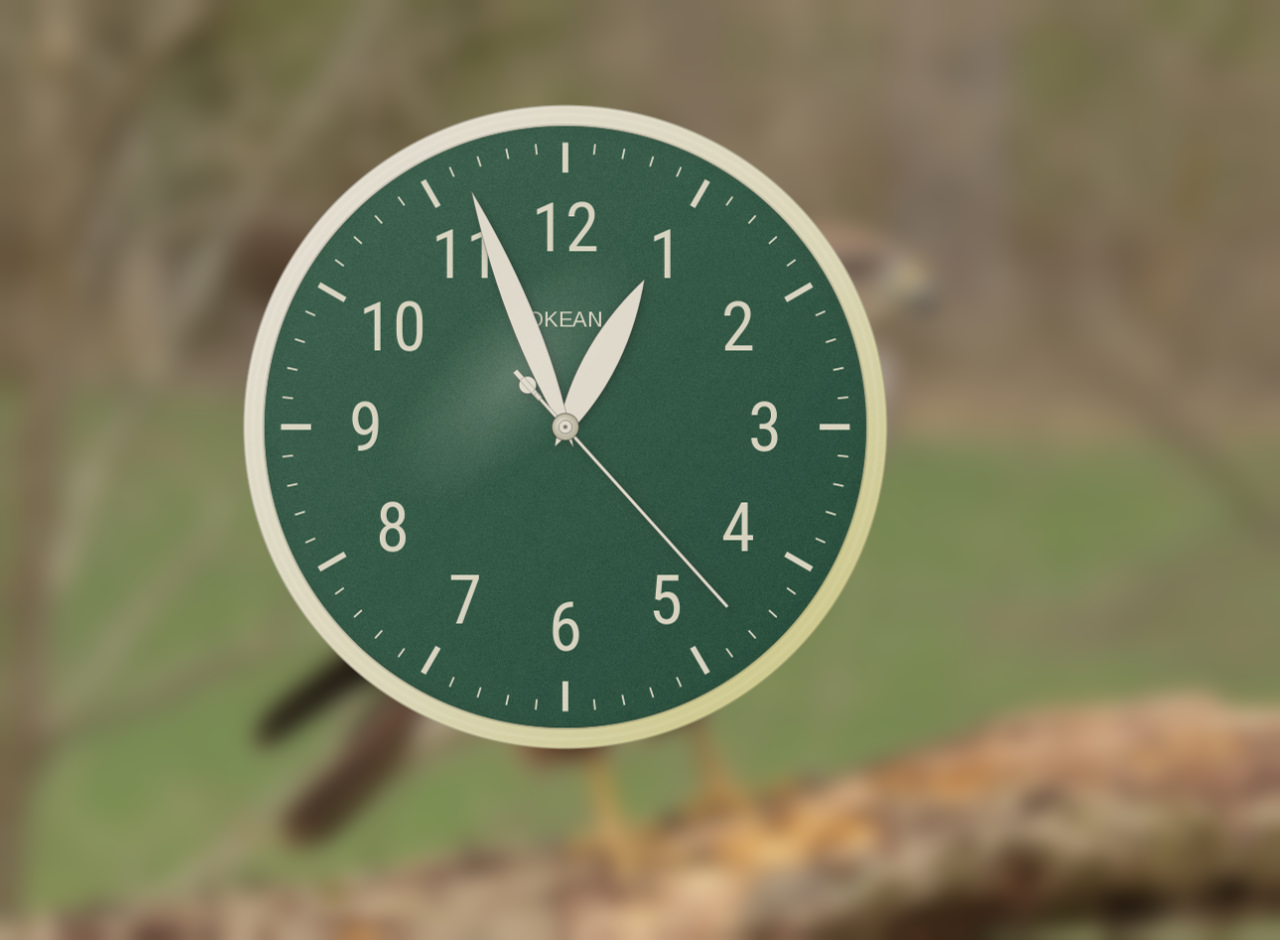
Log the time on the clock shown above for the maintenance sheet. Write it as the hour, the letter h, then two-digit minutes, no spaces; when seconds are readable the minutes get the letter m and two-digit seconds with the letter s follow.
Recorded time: 12h56m23s
